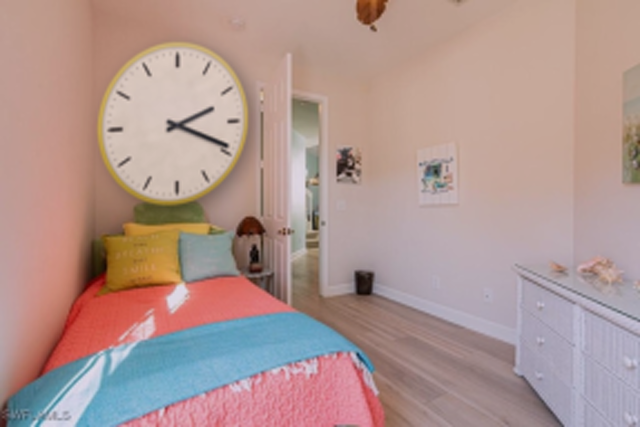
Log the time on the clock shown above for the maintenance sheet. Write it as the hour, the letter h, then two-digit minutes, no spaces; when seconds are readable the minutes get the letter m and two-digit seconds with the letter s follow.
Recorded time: 2h19
